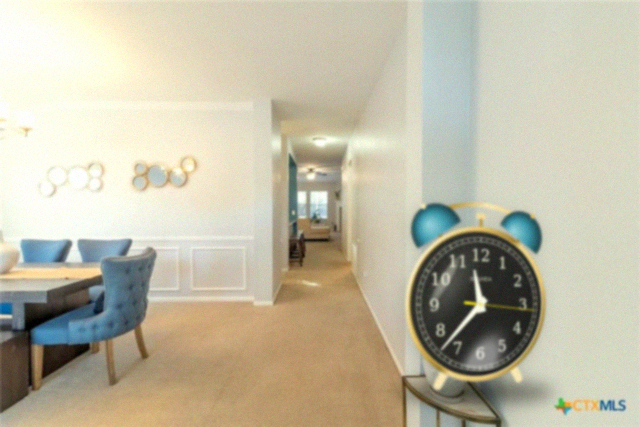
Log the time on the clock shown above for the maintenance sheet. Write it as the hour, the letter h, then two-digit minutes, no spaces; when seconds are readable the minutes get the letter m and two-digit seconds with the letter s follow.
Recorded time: 11h37m16s
